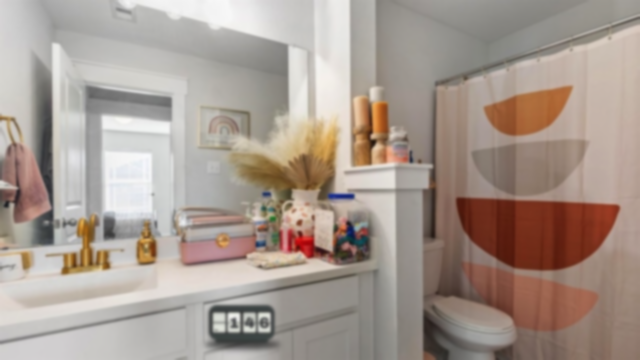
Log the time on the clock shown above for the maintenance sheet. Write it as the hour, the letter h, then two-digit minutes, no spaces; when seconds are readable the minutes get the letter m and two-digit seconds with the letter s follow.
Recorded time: 1h46
